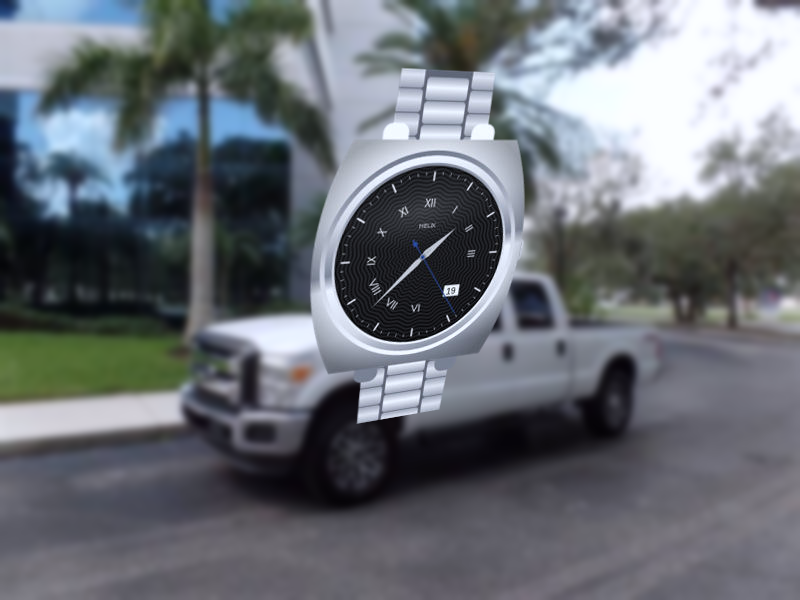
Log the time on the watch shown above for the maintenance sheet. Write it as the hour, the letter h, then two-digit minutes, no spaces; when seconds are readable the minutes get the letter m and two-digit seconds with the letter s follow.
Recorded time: 1h37m24s
